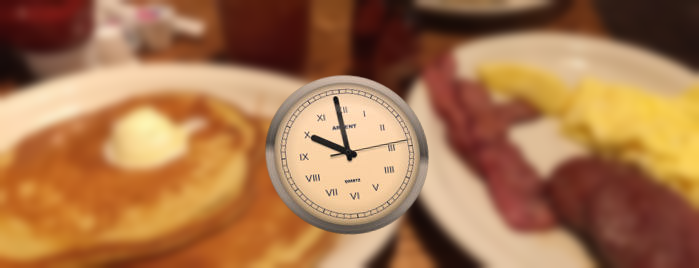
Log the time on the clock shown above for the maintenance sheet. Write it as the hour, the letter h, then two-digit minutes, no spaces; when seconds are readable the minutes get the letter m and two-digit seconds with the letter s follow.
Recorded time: 9h59m14s
